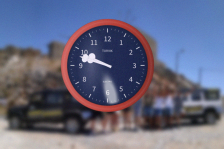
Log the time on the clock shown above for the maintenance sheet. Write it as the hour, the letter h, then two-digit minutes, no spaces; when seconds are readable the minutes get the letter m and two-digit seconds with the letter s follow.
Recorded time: 9h48
